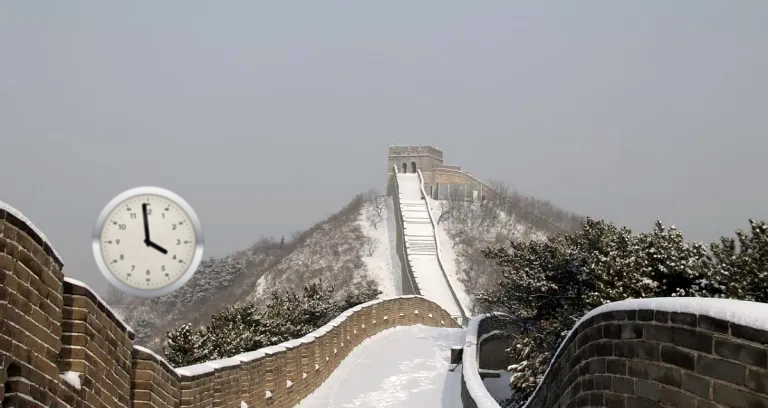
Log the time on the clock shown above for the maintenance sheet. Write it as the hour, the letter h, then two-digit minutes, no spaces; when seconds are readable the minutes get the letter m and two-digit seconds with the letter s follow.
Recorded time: 3h59
